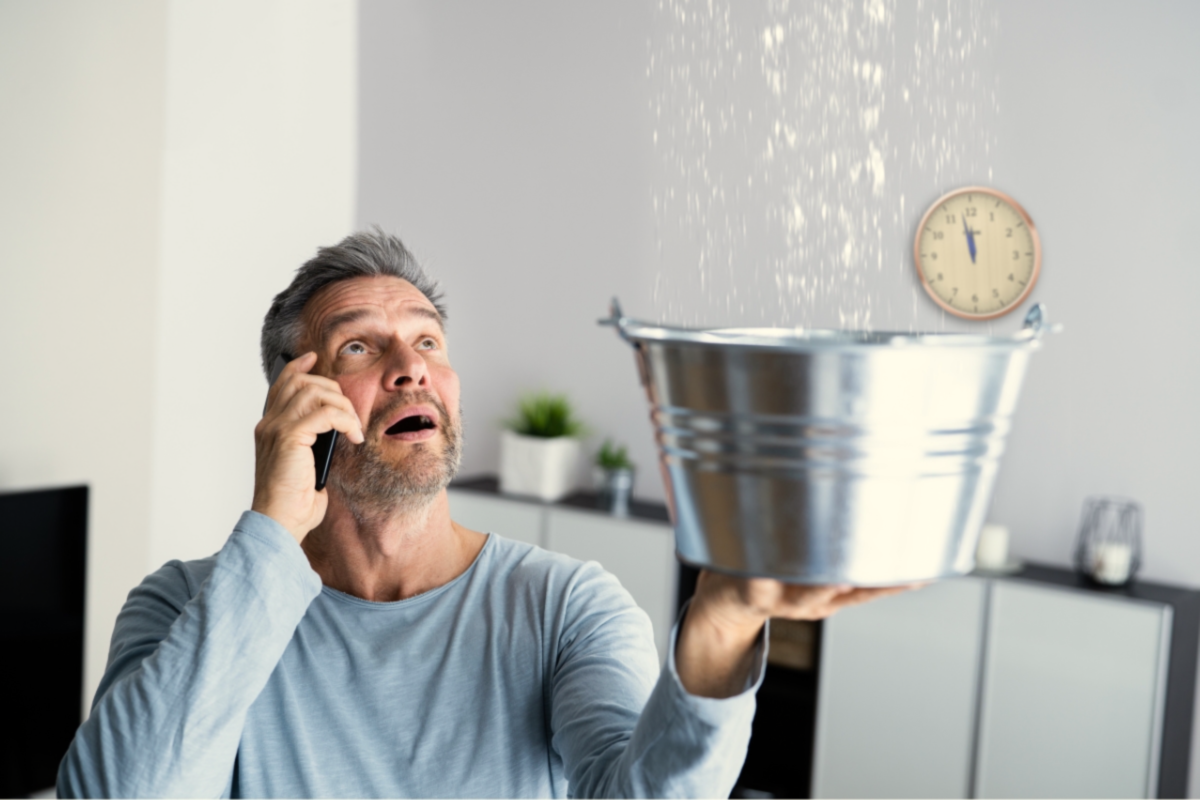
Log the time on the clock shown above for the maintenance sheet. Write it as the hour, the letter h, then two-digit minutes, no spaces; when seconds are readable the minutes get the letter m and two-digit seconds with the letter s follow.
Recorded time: 11h58
